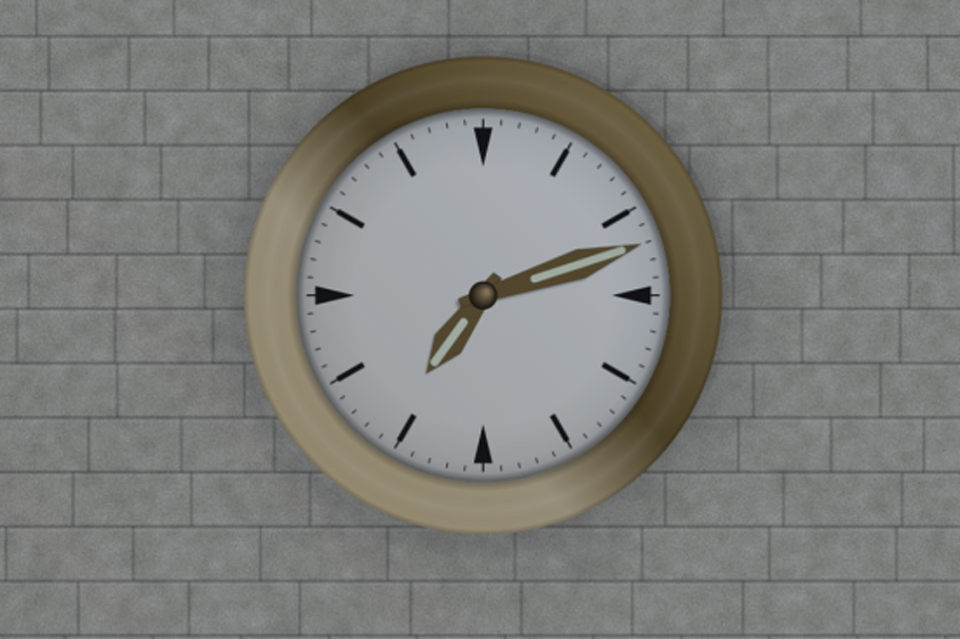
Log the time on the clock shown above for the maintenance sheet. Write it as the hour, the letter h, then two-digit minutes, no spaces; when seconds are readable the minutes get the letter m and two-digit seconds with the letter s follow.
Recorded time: 7h12
